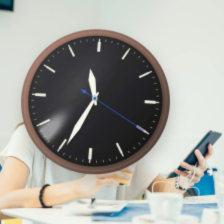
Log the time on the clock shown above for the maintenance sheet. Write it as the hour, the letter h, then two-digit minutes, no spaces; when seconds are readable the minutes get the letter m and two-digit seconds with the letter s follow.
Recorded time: 11h34m20s
